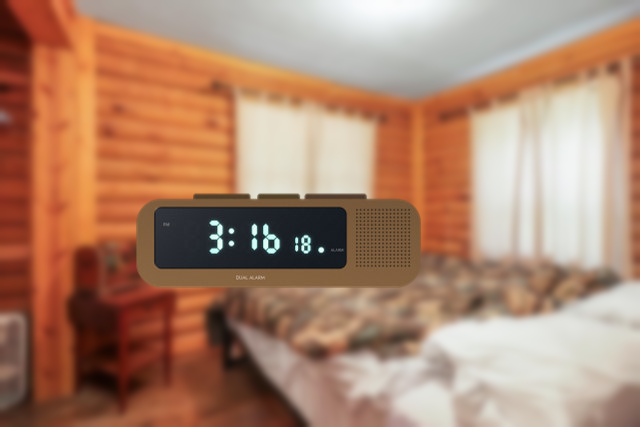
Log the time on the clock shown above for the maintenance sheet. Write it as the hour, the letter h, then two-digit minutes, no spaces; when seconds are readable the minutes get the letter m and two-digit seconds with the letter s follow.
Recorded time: 3h16m18s
